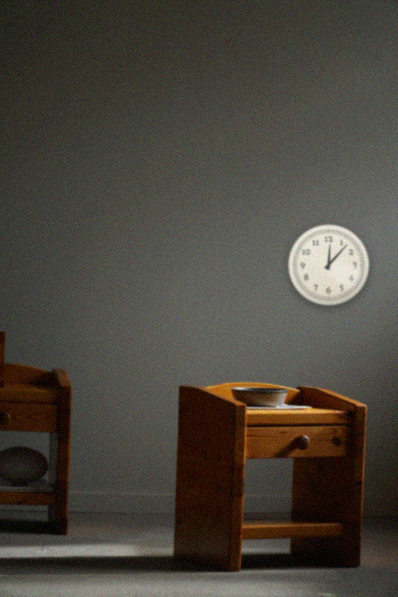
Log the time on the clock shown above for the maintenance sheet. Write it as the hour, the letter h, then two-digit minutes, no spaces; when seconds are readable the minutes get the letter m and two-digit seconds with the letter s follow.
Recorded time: 12h07
